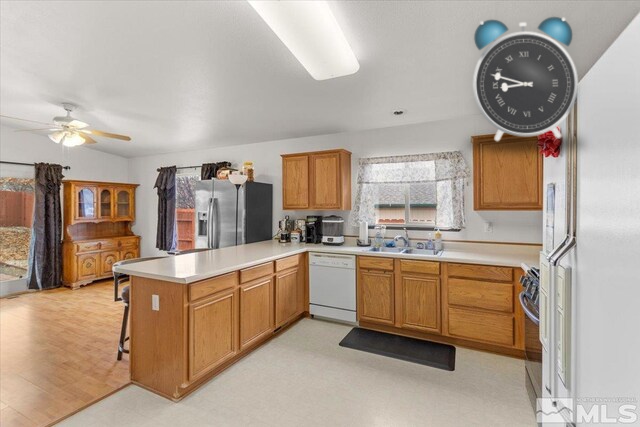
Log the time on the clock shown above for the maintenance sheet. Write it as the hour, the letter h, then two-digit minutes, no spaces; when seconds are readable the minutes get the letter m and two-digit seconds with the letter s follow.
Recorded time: 8h48
